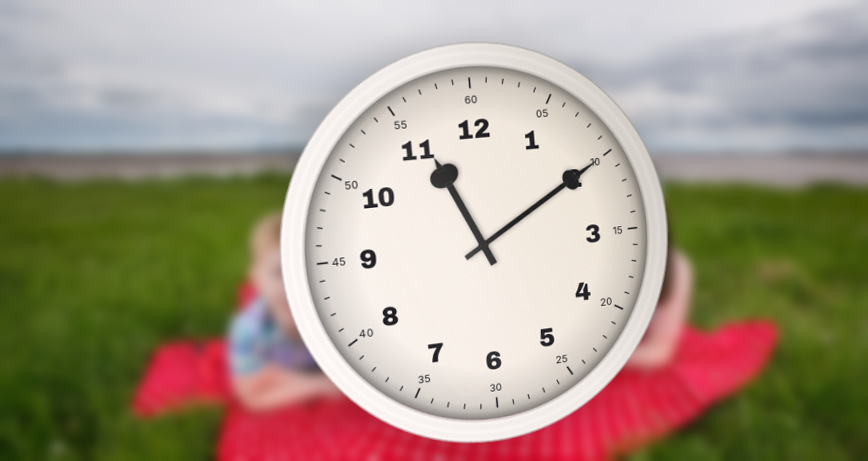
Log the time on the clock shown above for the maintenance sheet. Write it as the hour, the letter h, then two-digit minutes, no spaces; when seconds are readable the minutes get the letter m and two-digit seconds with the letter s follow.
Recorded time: 11h10
